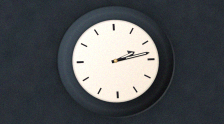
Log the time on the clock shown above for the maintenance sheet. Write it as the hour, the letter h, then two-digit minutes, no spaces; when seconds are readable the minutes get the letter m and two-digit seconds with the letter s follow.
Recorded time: 2h13
